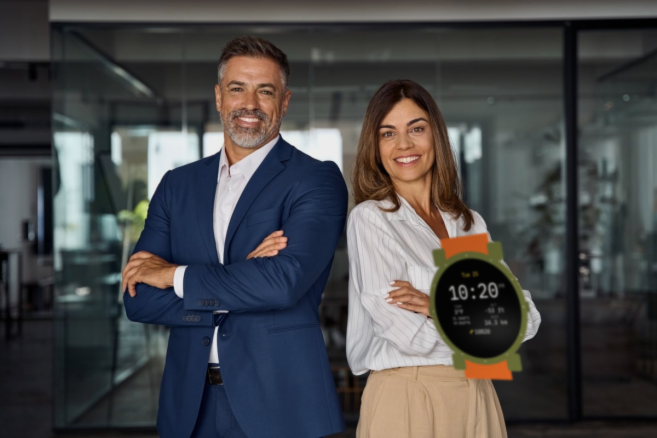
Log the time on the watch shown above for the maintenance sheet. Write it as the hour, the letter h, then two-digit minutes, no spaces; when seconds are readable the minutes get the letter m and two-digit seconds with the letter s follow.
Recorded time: 10h20
